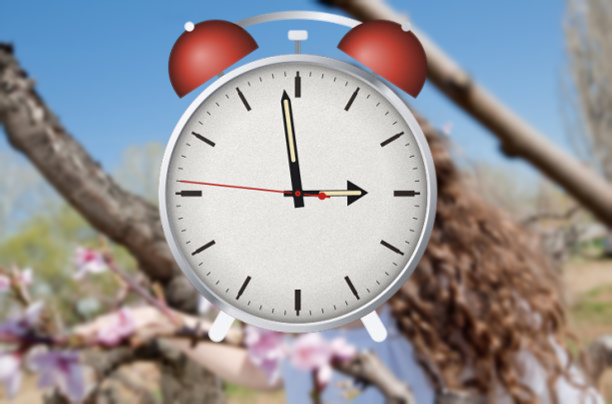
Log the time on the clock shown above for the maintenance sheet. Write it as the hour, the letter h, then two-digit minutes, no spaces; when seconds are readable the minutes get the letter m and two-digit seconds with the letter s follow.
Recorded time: 2h58m46s
